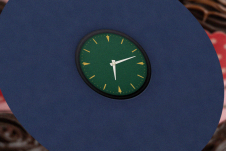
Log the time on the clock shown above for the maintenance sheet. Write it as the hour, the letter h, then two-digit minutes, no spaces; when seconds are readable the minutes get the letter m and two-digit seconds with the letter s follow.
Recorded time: 6h12
